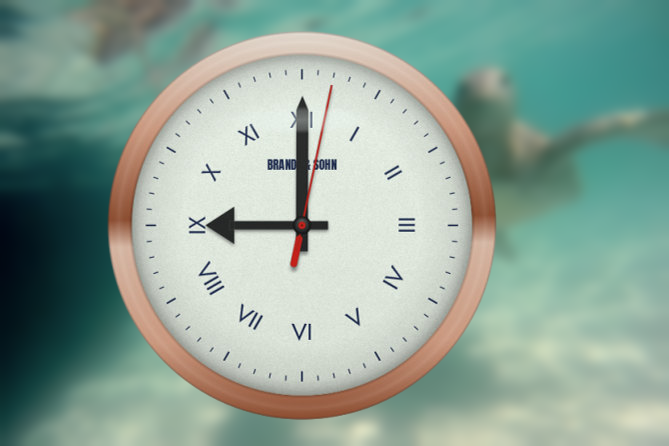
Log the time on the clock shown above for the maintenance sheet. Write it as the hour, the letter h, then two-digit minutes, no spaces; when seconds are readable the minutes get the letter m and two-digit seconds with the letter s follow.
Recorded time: 9h00m02s
